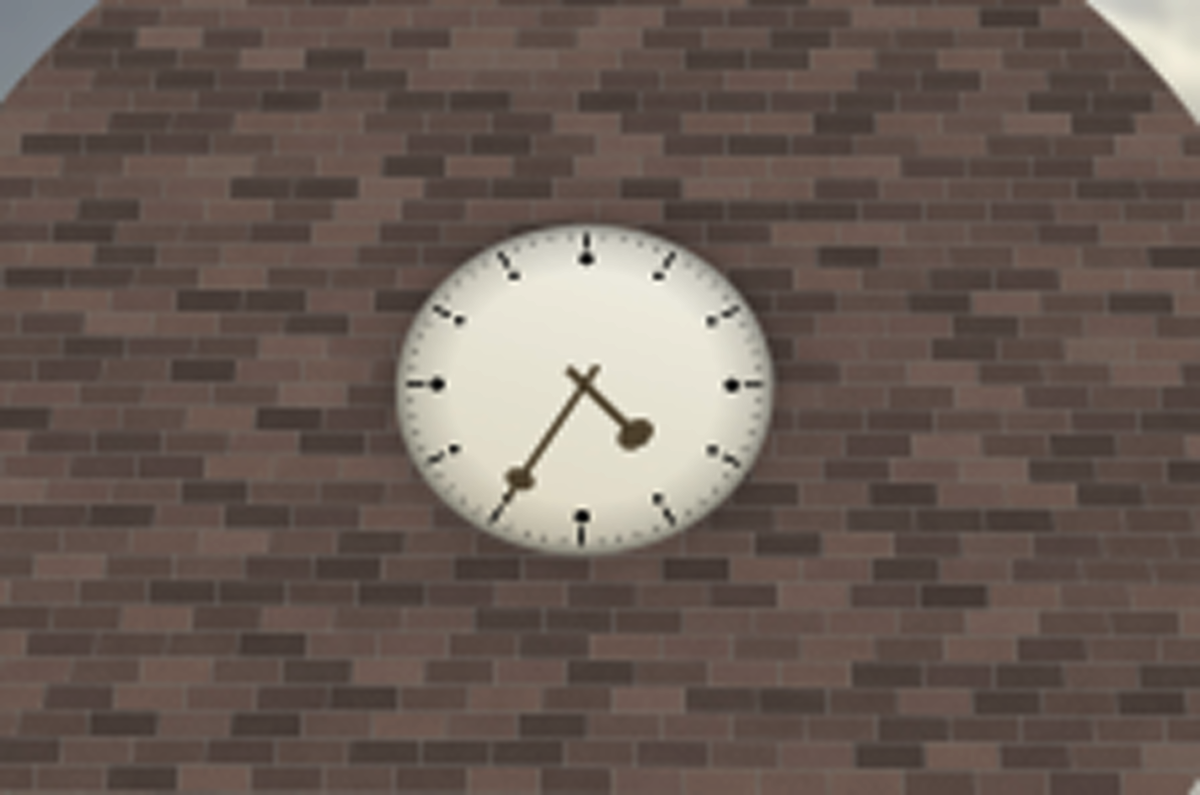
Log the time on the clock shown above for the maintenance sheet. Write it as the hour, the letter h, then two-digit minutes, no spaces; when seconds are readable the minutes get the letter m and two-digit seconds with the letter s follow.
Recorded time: 4h35
